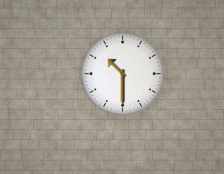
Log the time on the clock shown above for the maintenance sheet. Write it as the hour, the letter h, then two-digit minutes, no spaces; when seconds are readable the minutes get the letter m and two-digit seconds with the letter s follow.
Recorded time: 10h30
